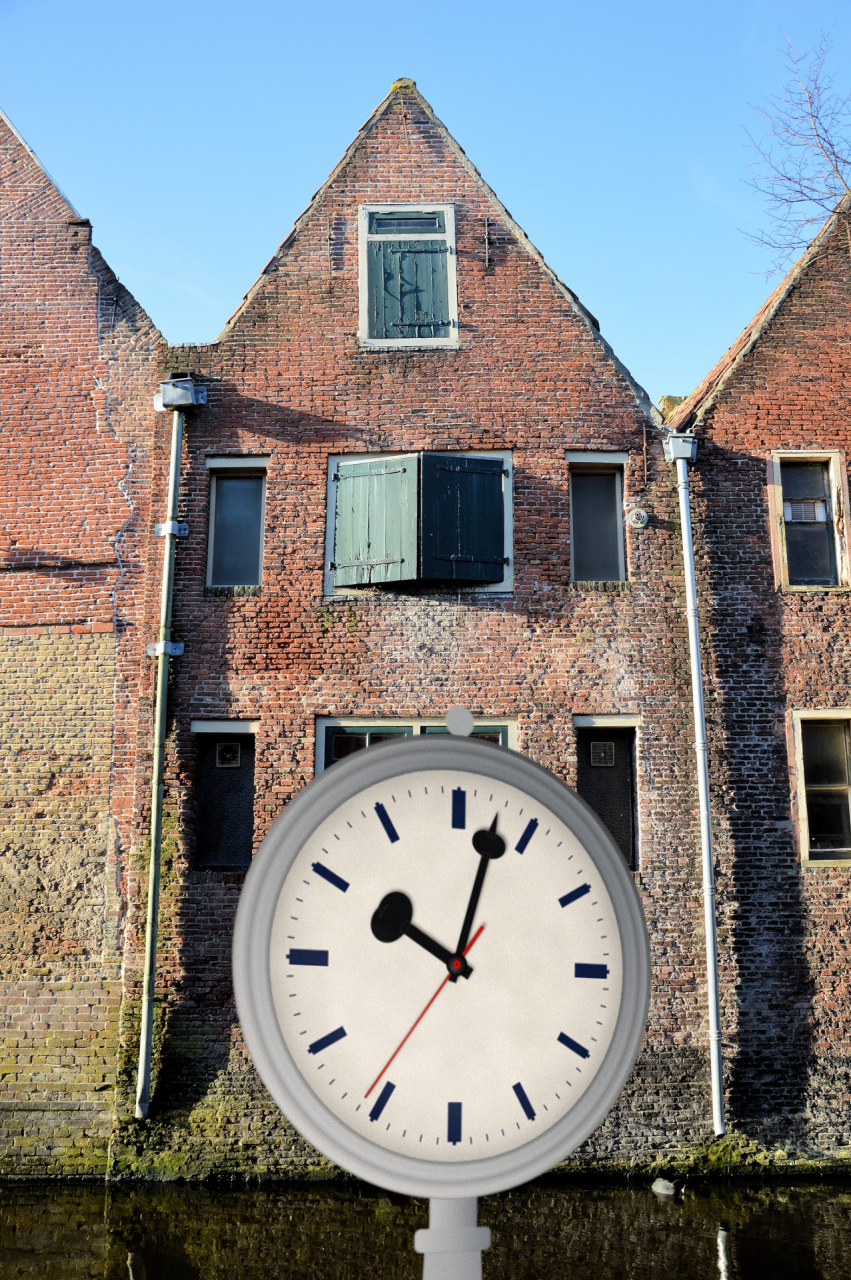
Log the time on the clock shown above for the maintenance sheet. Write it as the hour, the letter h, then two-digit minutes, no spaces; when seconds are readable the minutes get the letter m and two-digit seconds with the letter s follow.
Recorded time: 10h02m36s
